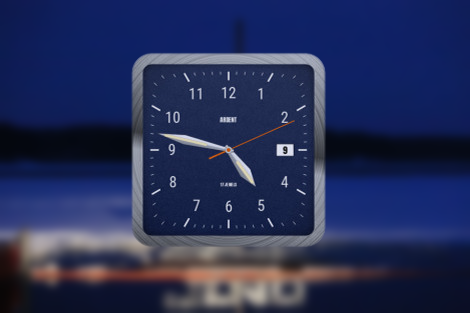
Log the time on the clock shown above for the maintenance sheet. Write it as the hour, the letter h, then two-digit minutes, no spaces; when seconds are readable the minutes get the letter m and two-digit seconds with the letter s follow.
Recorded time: 4h47m11s
